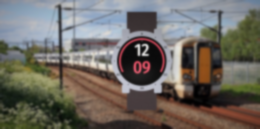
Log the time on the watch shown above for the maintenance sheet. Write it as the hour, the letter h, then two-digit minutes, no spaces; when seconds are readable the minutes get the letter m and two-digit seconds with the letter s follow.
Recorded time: 12h09
